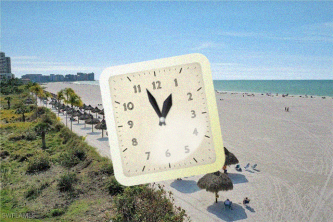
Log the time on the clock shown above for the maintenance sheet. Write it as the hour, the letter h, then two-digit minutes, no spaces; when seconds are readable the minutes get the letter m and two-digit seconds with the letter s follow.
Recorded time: 12h57
